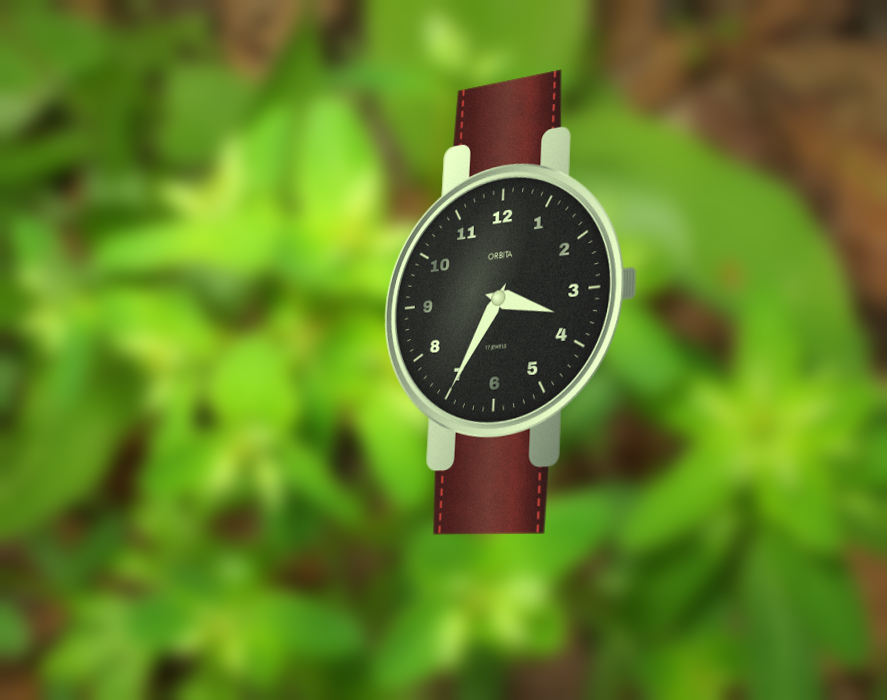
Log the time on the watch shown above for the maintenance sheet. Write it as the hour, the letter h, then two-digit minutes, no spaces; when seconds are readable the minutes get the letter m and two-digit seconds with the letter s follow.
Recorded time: 3h35
